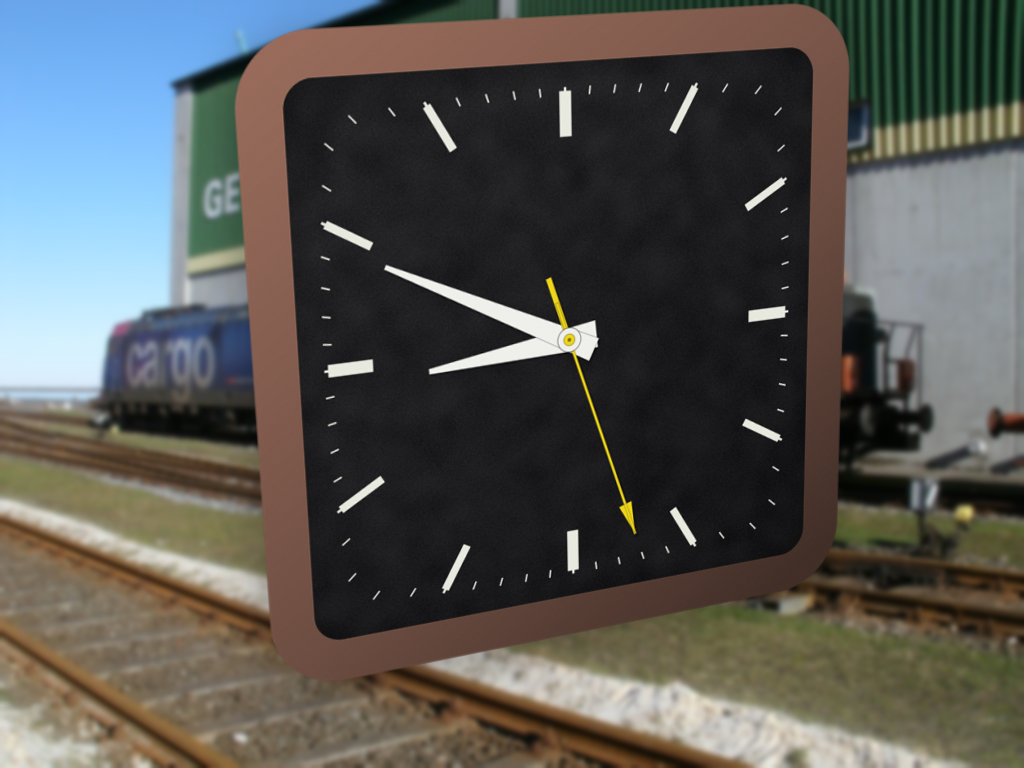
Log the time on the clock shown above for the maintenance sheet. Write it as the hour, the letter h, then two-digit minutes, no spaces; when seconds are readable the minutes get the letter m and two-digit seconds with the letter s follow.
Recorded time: 8h49m27s
